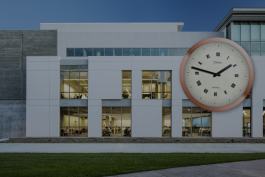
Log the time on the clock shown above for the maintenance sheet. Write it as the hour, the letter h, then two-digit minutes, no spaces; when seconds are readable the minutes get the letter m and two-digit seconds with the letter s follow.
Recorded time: 1h47
